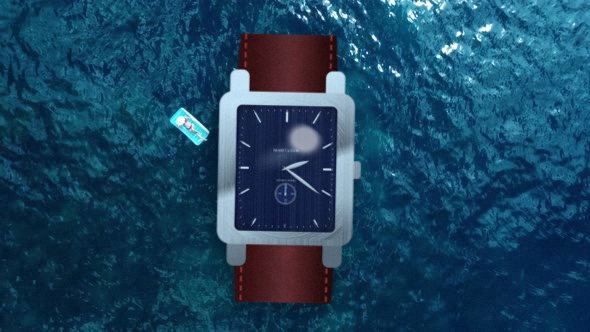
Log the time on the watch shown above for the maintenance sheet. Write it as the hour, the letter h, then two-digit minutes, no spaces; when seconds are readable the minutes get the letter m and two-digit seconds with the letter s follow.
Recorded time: 2h21
